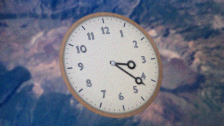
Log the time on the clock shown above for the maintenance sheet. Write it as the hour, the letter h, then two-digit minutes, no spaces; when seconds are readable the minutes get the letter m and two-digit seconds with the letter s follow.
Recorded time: 3h22
